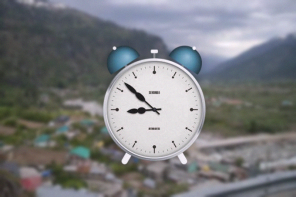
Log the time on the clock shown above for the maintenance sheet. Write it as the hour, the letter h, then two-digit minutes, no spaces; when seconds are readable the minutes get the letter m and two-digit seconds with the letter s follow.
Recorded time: 8h52
